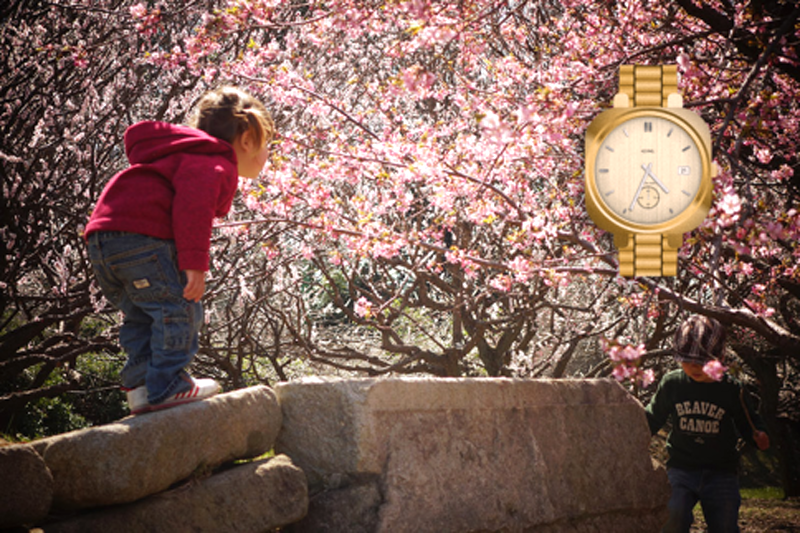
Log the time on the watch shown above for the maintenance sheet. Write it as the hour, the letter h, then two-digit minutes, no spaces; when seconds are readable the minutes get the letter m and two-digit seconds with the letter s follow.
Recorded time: 4h34
